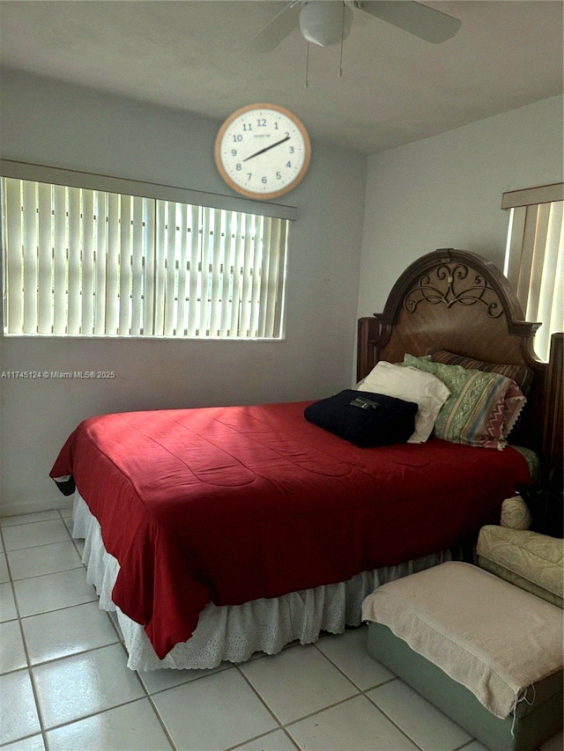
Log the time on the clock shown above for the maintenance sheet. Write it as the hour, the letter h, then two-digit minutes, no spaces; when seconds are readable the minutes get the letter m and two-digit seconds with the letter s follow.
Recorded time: 8h11
